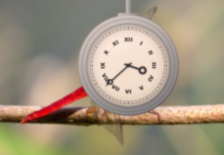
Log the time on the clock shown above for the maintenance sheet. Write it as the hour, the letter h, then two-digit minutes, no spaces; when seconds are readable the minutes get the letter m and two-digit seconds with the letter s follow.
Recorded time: 3h38
